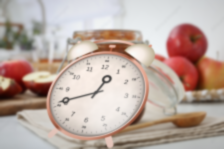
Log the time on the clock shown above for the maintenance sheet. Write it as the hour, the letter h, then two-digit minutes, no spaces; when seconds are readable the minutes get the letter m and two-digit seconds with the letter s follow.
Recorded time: 12h41
